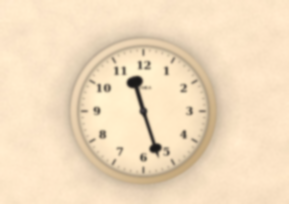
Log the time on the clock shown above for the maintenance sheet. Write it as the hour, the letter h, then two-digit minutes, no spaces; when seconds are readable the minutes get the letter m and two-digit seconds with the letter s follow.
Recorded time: 11h27
